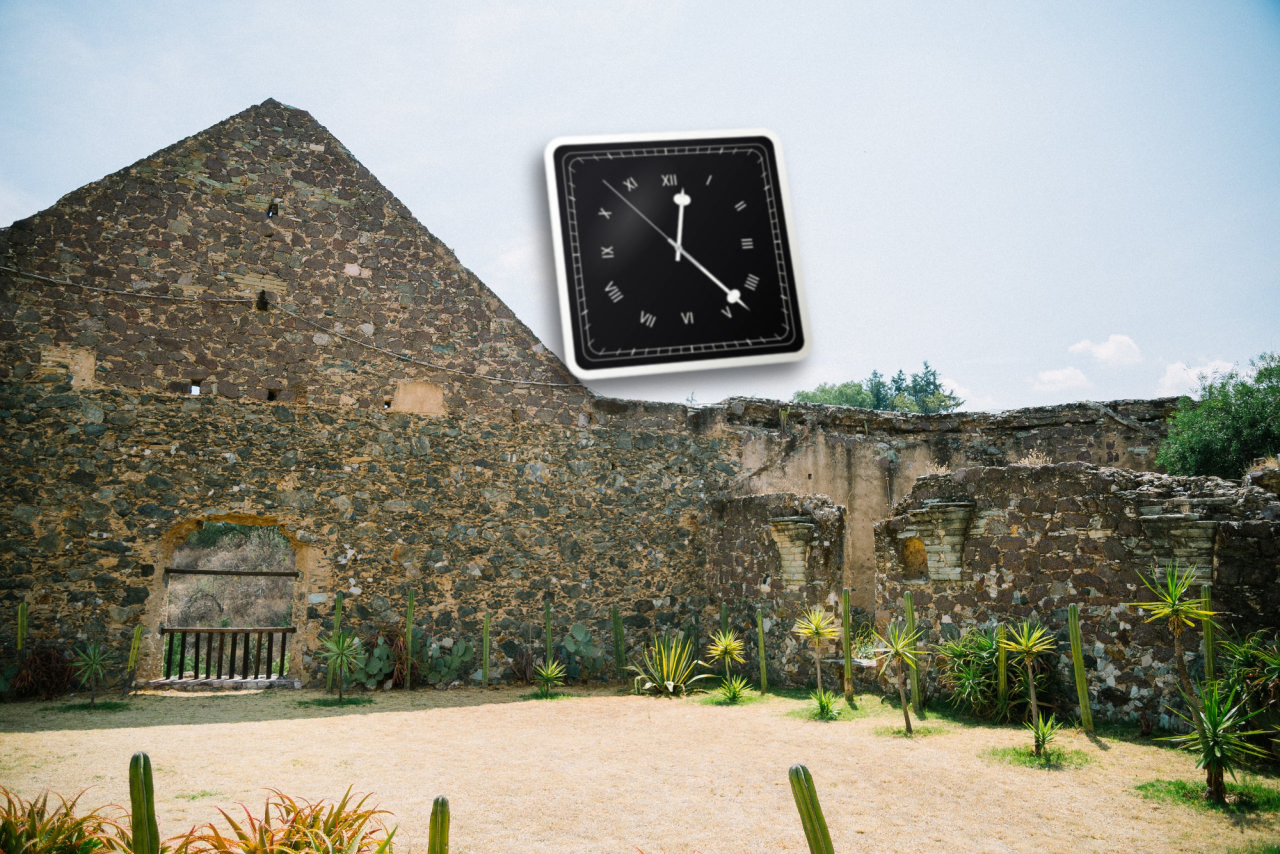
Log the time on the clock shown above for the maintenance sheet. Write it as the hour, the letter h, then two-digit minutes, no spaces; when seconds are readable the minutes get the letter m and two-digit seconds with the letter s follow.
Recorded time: 12h22m53s
